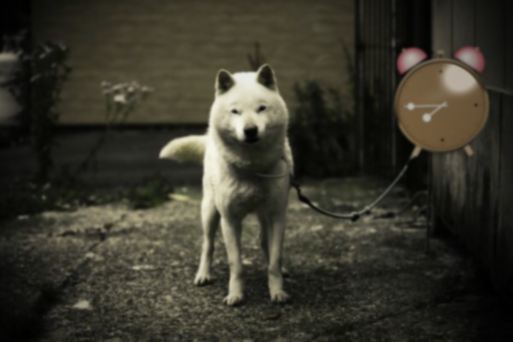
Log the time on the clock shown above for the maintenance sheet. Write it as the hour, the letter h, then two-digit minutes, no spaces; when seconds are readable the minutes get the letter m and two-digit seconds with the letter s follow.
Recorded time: 7h45
